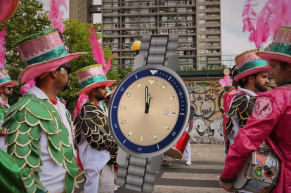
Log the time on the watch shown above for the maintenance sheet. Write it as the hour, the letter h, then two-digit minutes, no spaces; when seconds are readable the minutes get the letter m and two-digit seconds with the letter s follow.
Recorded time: 11h58
